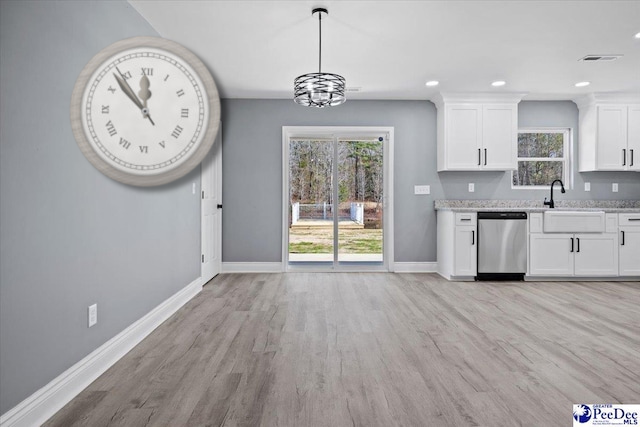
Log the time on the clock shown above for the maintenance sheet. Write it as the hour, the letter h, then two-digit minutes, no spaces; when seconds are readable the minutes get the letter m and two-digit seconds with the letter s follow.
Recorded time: 11h52m54s
